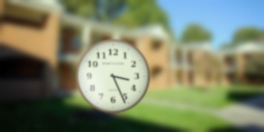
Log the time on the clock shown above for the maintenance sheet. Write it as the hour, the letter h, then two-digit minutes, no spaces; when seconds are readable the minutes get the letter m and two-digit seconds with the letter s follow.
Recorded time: 3h26
